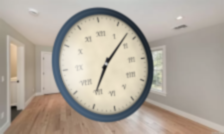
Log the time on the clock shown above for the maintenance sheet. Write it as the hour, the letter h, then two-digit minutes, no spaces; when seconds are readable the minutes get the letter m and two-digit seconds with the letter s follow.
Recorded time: 7h08
